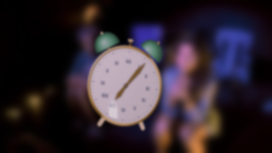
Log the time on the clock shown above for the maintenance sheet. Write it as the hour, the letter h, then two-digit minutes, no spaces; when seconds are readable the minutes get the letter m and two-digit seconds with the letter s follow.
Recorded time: 7h06
